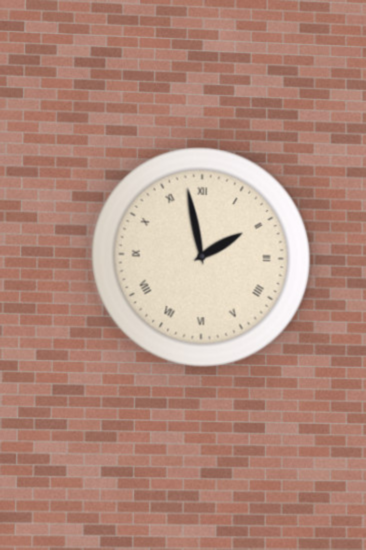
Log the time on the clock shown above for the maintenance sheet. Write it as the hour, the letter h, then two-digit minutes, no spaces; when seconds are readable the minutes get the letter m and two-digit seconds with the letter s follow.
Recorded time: 1h58
